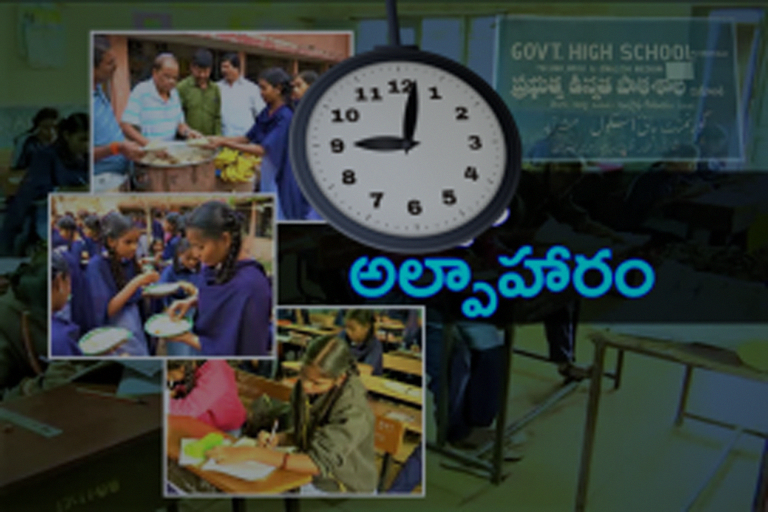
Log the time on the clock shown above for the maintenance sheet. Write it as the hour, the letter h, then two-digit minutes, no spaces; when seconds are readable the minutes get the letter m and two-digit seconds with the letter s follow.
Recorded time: 9h02
